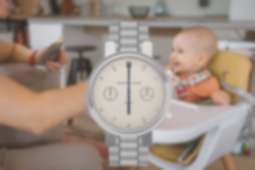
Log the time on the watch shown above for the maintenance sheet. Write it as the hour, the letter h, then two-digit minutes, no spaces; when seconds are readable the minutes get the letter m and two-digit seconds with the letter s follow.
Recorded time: 6h00
